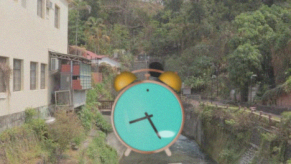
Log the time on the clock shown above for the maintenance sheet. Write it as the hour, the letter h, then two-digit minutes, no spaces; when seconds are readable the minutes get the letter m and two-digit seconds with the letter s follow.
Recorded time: 8h25
